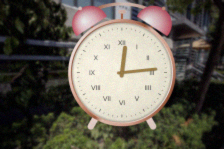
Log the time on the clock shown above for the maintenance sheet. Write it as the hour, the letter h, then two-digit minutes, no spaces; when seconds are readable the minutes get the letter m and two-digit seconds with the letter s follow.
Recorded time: 12h14
